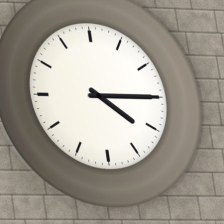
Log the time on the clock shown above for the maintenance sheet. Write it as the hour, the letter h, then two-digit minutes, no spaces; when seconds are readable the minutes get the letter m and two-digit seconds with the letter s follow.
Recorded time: 4h15
